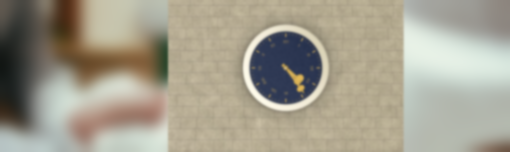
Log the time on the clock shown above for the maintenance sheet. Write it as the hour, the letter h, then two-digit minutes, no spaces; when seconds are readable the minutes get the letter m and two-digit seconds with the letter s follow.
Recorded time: 4h24
